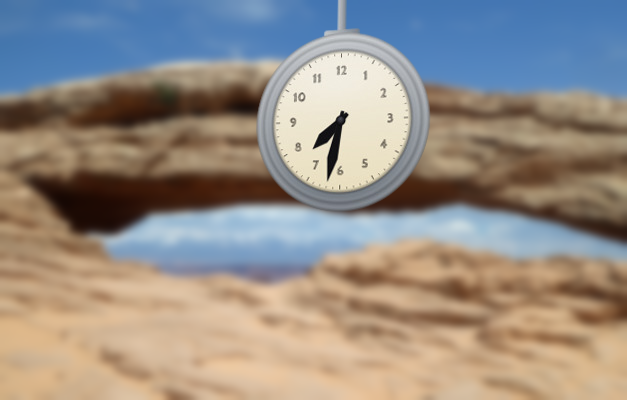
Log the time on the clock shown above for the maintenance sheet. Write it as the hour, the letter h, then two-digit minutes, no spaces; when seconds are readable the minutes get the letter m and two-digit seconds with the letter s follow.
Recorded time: 7h32
